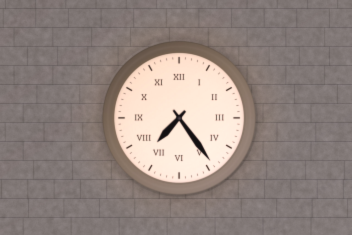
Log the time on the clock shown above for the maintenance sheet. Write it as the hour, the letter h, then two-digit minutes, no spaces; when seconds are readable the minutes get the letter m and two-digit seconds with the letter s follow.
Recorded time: 7h24
